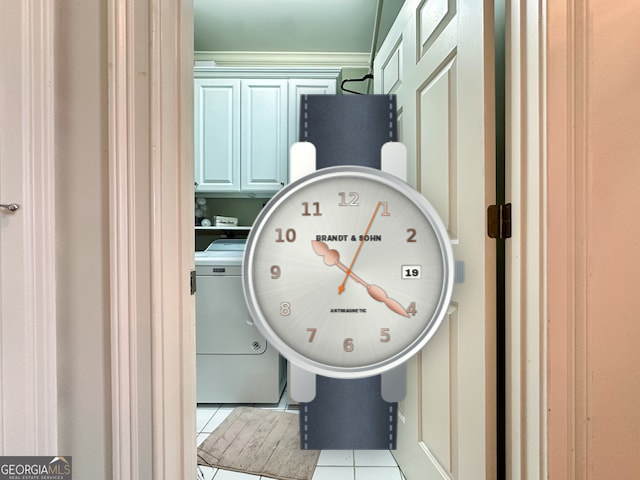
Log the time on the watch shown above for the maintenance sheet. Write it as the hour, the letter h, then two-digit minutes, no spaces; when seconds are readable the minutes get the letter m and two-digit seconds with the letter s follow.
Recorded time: 10h21m04s
